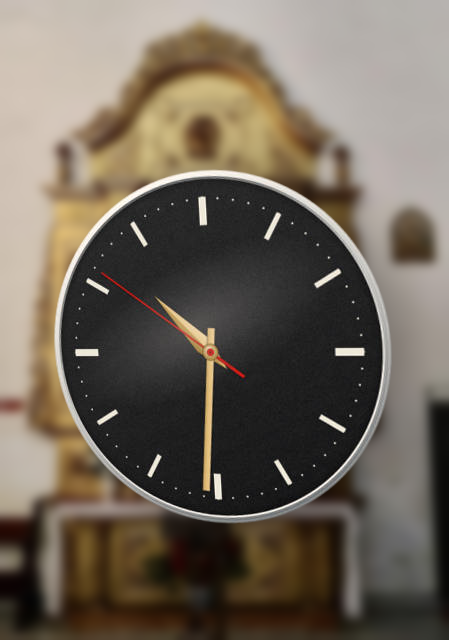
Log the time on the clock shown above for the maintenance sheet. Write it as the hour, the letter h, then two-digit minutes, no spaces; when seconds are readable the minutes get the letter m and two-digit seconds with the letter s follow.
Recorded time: 10h30m51s
